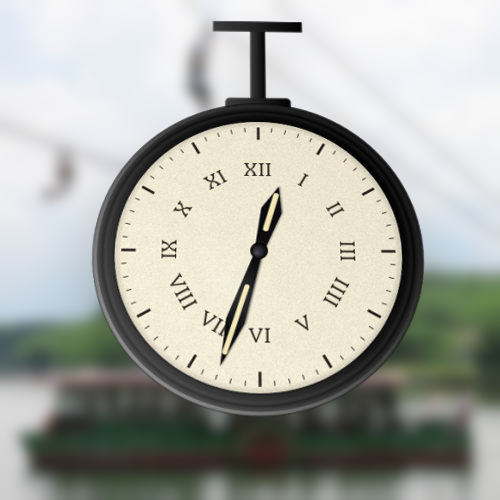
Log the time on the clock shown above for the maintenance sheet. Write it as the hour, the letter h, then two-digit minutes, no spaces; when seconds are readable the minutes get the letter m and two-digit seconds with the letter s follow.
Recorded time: 12h33
